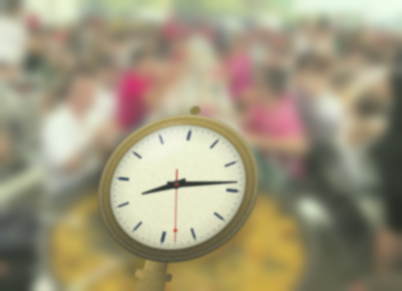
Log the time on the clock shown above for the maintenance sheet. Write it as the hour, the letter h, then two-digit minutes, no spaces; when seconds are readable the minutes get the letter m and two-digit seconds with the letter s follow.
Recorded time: 8h13m28s
